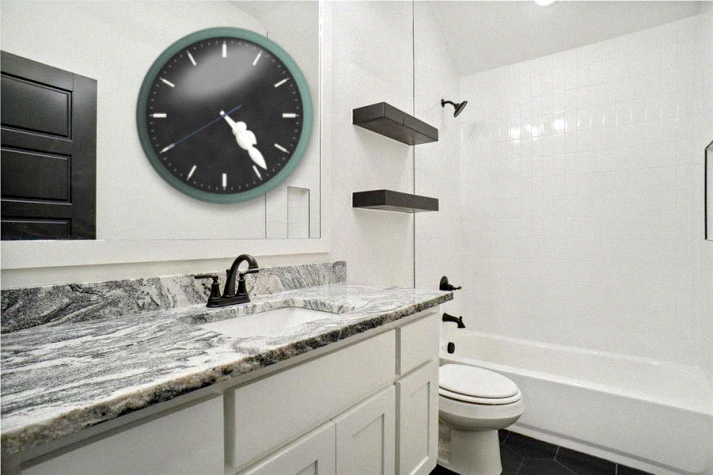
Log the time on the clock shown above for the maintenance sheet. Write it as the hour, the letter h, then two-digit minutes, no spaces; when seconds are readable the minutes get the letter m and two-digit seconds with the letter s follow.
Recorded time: 4h23m40s
